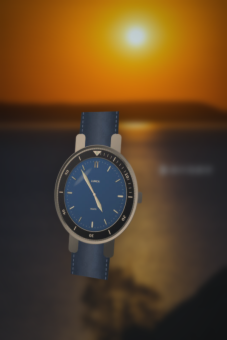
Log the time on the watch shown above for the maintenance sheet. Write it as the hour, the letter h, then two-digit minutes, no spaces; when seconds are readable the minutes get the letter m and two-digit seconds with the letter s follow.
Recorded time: 4h54
